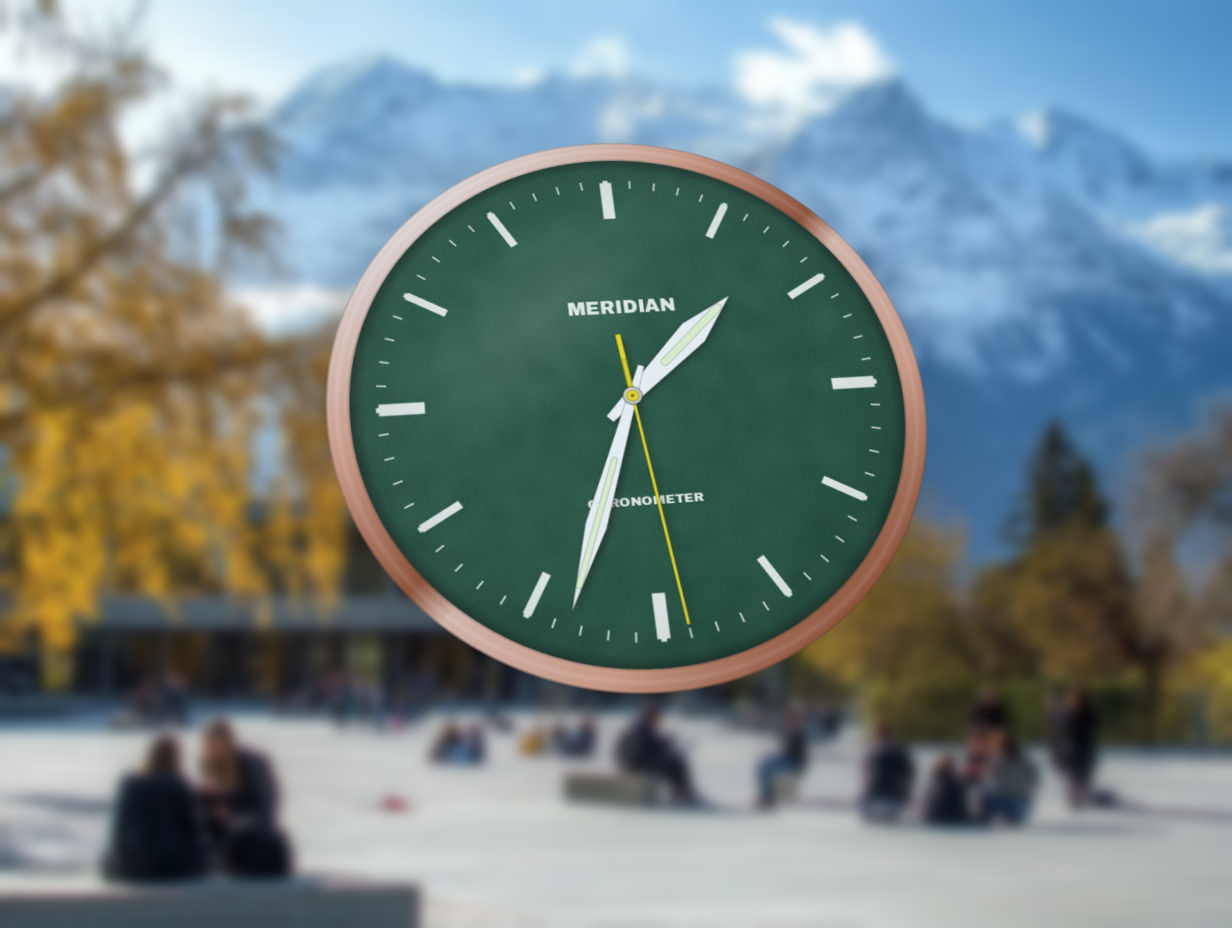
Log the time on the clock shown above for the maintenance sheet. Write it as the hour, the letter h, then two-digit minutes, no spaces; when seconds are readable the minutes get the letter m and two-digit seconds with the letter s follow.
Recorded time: 1h33m29s
